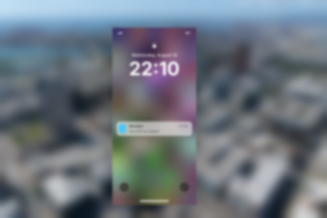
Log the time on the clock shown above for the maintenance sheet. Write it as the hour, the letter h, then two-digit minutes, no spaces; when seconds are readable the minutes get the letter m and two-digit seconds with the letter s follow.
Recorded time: 22h10
